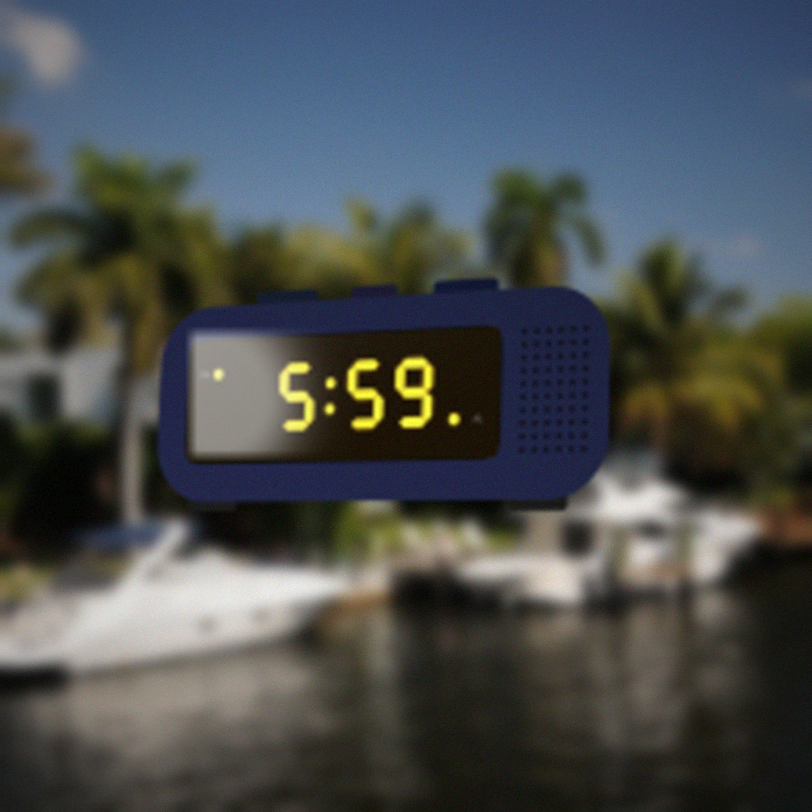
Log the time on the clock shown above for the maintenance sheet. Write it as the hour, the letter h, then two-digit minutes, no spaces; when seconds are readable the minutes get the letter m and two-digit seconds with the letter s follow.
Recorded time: 5h59
